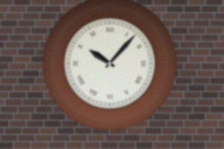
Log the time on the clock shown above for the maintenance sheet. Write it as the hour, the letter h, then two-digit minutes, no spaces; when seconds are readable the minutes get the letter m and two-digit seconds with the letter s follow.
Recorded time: 10h07
